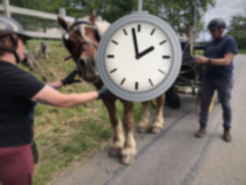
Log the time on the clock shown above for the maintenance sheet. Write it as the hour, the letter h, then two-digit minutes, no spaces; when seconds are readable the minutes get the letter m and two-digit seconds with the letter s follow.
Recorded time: 1h58
